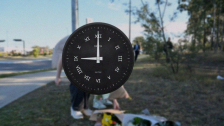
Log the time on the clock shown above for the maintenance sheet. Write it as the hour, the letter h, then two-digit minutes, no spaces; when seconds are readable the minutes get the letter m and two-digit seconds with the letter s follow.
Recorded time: 9h00
